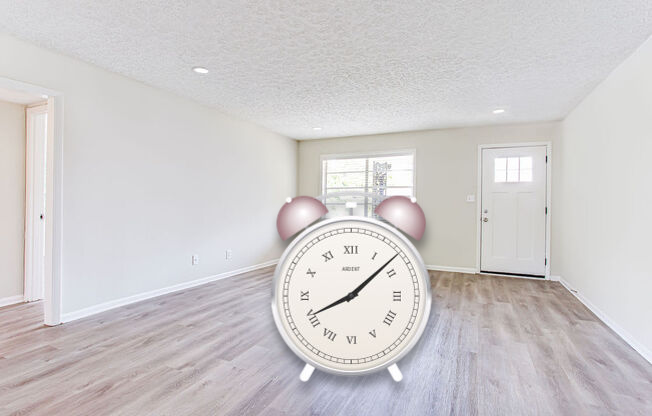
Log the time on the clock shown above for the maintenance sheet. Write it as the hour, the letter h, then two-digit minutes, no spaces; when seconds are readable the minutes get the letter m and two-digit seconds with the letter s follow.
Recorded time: 8h08
